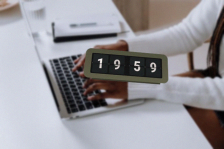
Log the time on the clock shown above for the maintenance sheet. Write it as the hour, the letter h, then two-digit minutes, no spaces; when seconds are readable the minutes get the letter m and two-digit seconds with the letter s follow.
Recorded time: 19h59
